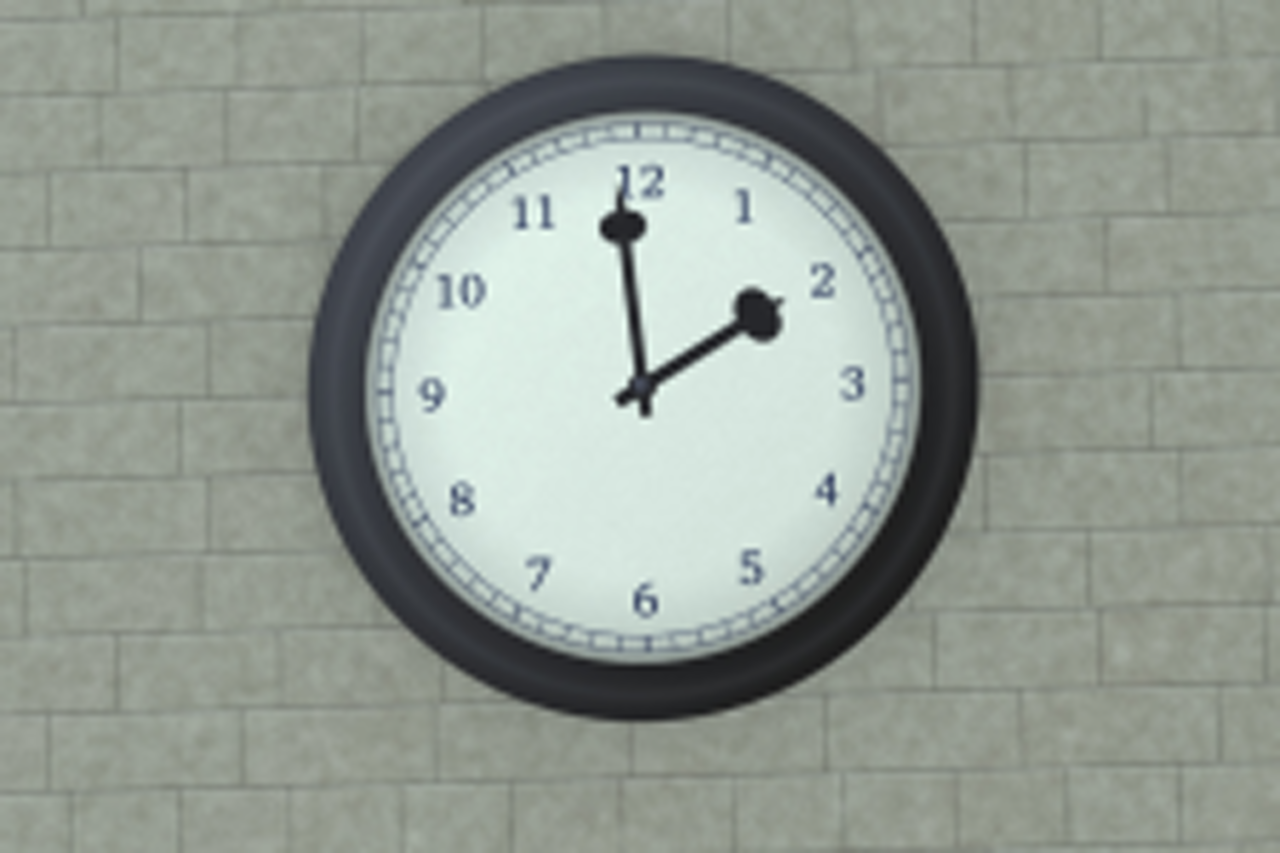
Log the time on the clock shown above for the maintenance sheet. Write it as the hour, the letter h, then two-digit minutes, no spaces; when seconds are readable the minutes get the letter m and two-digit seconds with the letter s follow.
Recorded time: 1h59
